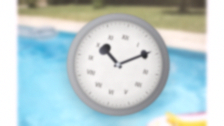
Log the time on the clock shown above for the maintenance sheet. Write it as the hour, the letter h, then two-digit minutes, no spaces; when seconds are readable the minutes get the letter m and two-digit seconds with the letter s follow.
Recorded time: 10h09
